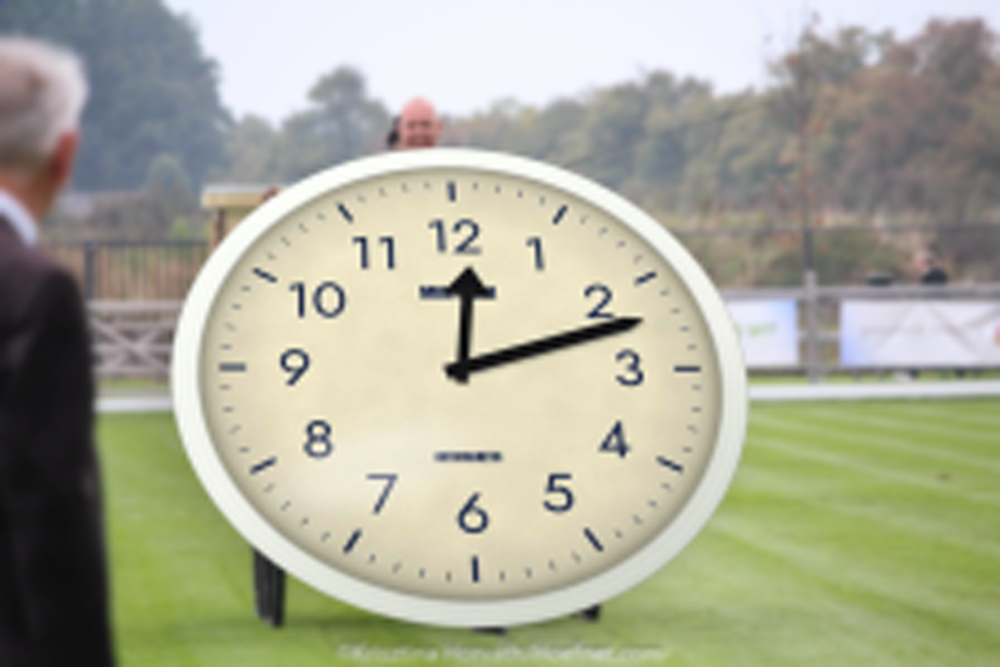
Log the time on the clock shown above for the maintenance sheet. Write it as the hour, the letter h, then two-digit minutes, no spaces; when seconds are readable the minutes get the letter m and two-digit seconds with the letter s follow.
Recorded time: 12h12
